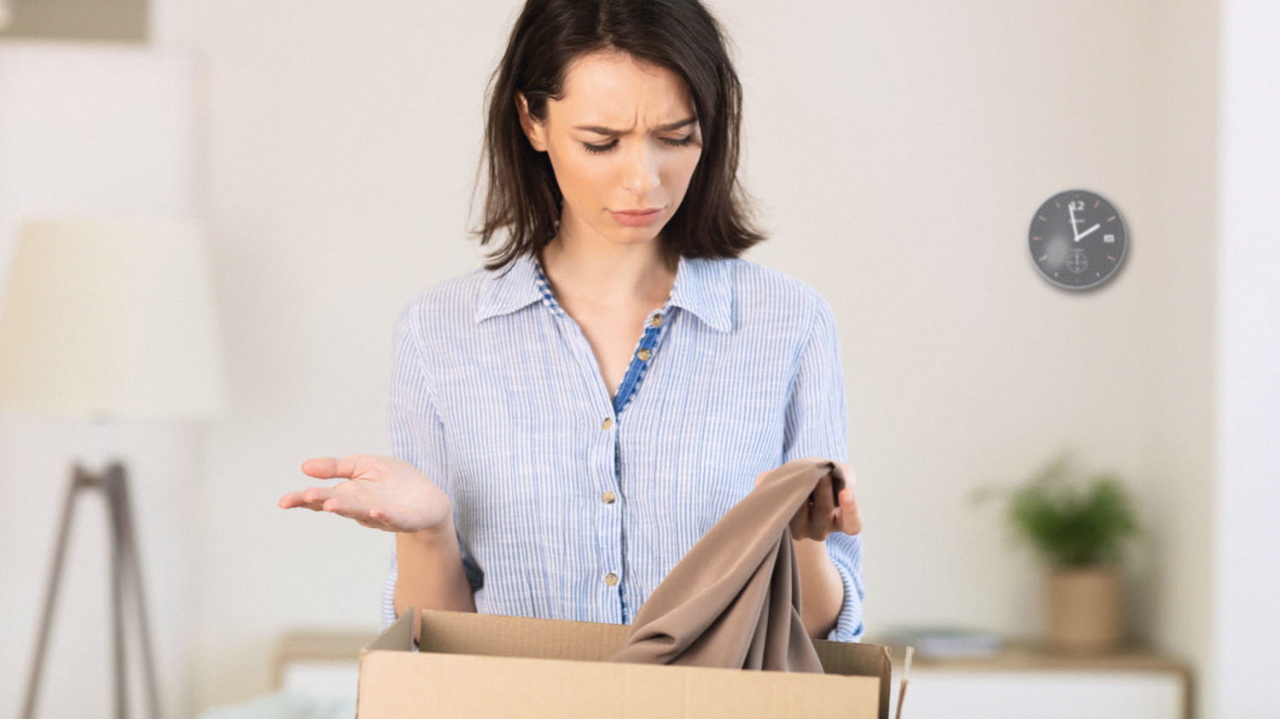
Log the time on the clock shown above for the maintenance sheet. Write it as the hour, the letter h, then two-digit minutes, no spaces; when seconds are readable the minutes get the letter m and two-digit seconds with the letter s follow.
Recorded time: 1h58
